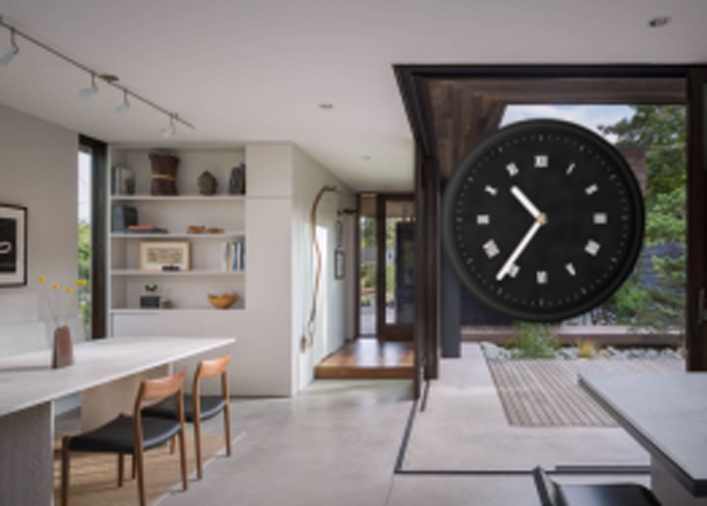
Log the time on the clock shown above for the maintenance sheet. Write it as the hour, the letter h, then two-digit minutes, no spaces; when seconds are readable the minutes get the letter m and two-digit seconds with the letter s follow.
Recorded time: 10h36
